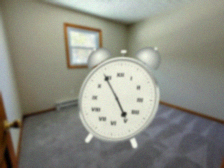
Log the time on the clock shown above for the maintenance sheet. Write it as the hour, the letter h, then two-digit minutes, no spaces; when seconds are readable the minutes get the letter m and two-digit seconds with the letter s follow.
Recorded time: 4h54
